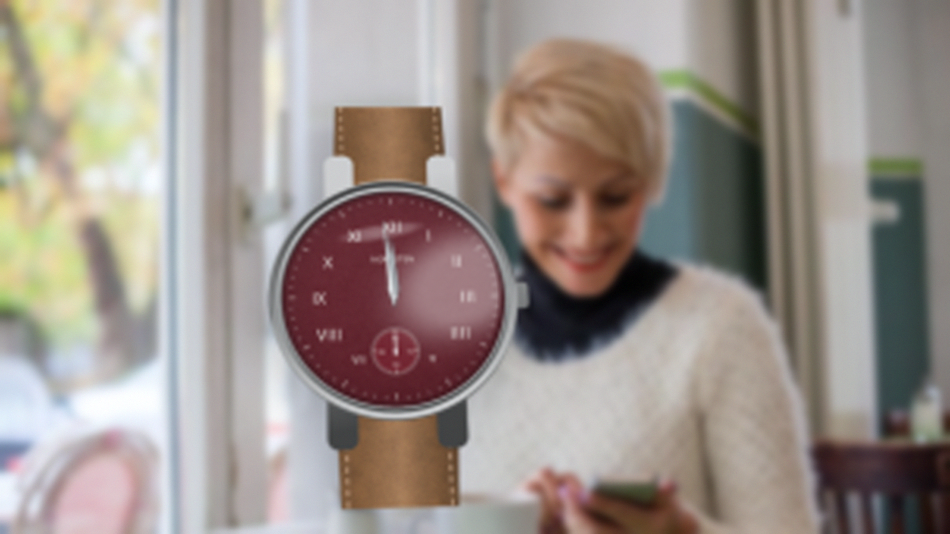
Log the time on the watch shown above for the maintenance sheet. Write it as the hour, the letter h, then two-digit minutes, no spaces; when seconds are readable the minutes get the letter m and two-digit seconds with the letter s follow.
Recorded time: 11h59
